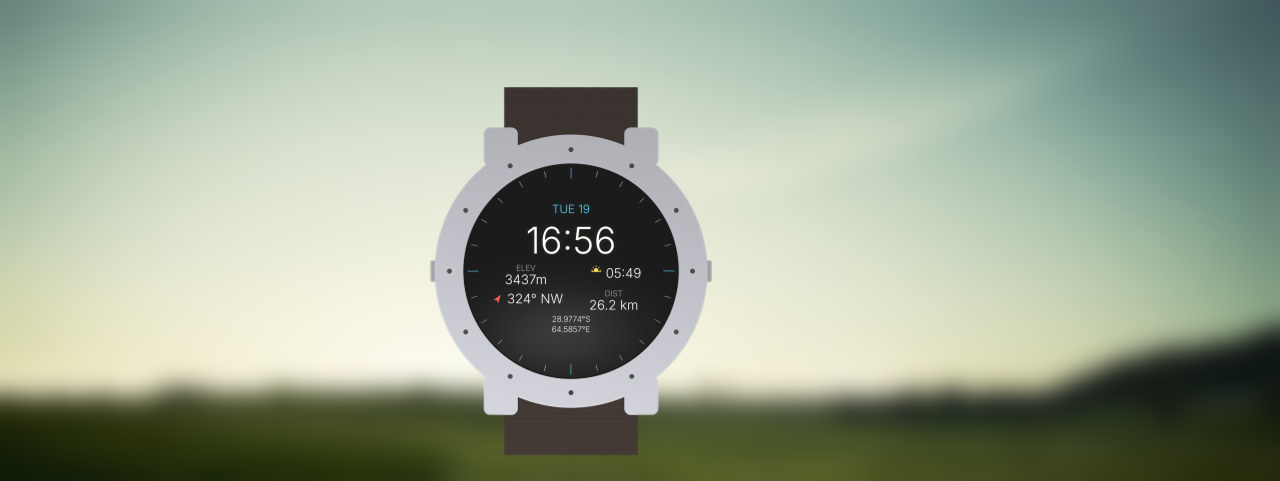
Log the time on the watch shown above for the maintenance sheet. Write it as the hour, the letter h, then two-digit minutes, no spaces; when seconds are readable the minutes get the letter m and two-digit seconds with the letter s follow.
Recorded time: 16h56
